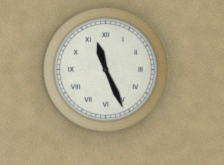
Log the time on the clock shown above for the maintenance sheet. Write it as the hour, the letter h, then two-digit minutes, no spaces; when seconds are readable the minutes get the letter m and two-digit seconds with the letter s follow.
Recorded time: 11h26
